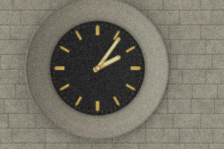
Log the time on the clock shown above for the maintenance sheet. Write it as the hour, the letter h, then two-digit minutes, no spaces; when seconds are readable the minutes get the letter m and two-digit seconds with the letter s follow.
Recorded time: 2h06
